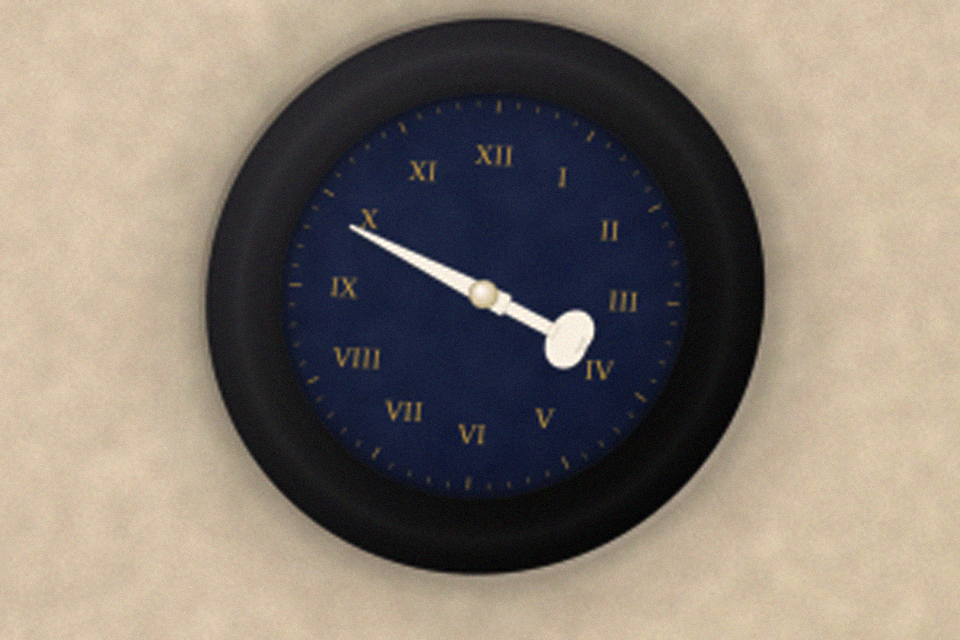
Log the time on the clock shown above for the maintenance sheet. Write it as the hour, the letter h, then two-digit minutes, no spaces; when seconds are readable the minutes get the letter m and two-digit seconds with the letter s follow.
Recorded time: 3h49
